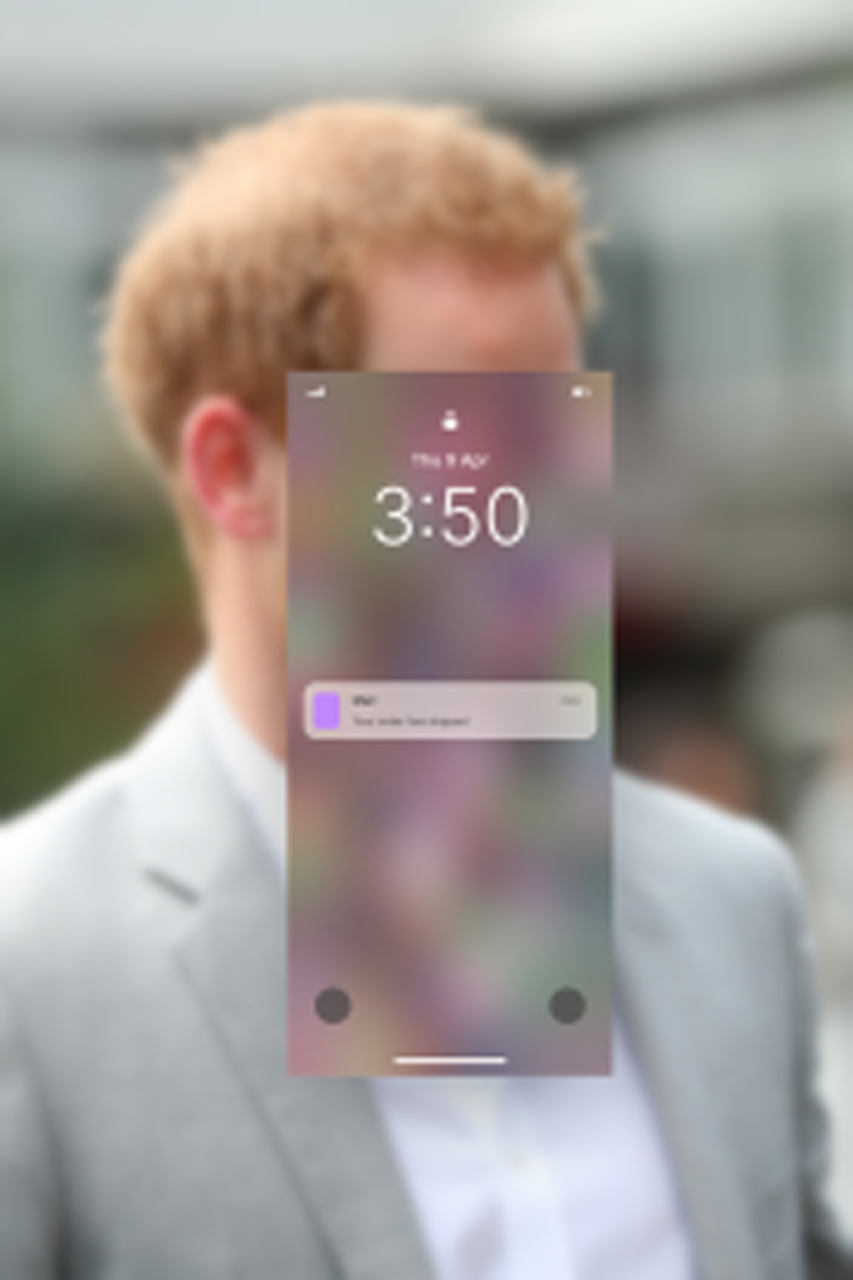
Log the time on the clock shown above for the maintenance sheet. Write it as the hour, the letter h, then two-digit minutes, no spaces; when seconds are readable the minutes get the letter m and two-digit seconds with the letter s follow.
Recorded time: 3h50
